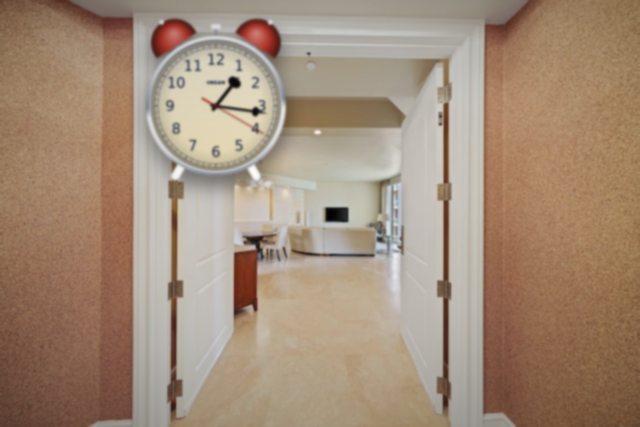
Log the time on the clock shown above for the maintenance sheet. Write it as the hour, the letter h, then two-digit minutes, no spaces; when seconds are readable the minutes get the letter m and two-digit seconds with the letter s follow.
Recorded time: 1h16m20s
